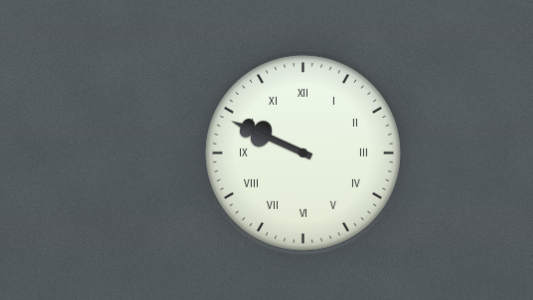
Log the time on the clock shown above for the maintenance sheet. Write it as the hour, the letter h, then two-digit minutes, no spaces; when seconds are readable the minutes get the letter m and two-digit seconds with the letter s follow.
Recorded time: 9h49
